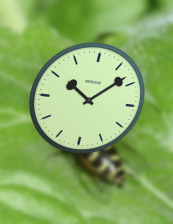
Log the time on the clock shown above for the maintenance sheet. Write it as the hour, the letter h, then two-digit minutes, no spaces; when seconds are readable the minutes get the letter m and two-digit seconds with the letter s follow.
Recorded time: 10h08
